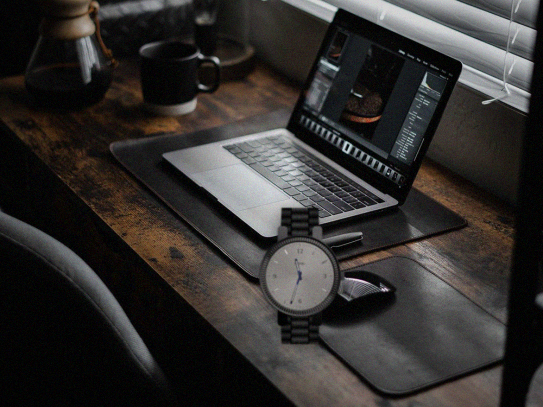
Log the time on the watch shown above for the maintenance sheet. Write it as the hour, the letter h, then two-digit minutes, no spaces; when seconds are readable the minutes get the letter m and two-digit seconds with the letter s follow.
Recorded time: 11h33
